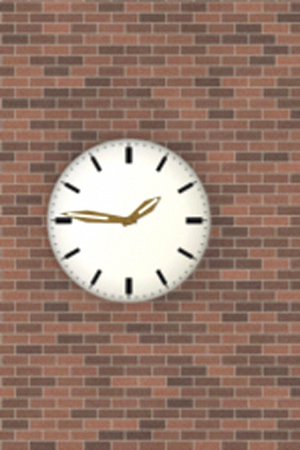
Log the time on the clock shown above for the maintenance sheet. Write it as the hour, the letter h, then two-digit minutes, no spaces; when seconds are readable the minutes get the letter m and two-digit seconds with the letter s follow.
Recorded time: 1h46
